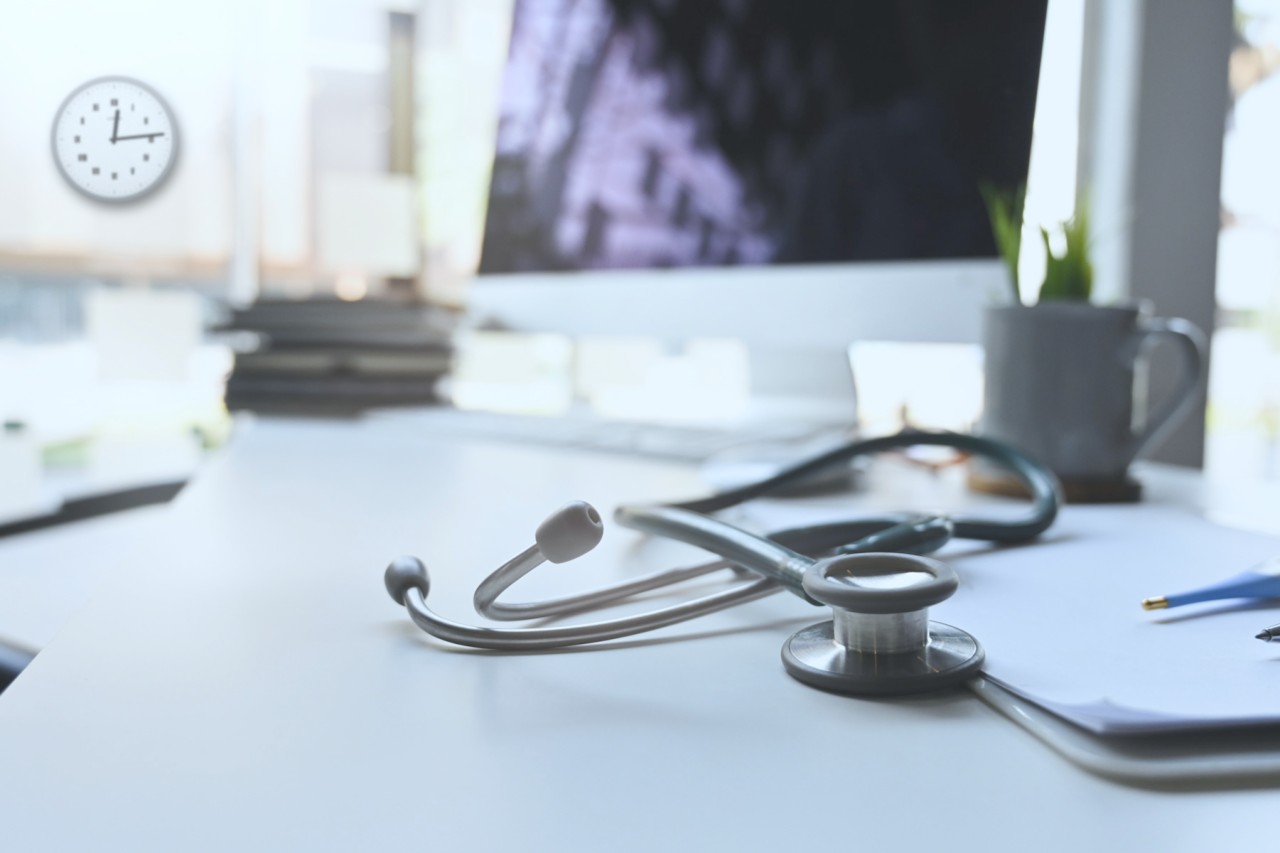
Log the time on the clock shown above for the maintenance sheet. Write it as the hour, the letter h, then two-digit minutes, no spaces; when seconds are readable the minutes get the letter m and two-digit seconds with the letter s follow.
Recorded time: 12h14
